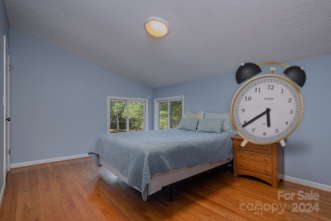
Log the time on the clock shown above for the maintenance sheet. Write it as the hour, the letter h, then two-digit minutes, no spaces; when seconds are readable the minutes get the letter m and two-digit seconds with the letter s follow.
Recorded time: 5h39
